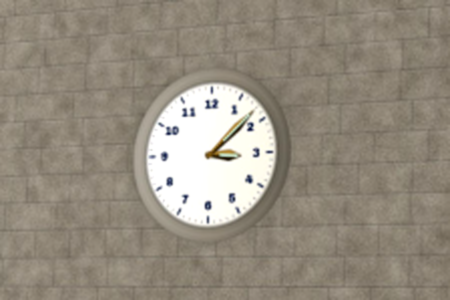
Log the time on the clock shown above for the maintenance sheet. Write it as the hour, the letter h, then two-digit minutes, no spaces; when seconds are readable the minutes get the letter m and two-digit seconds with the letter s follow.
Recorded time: 3h08
